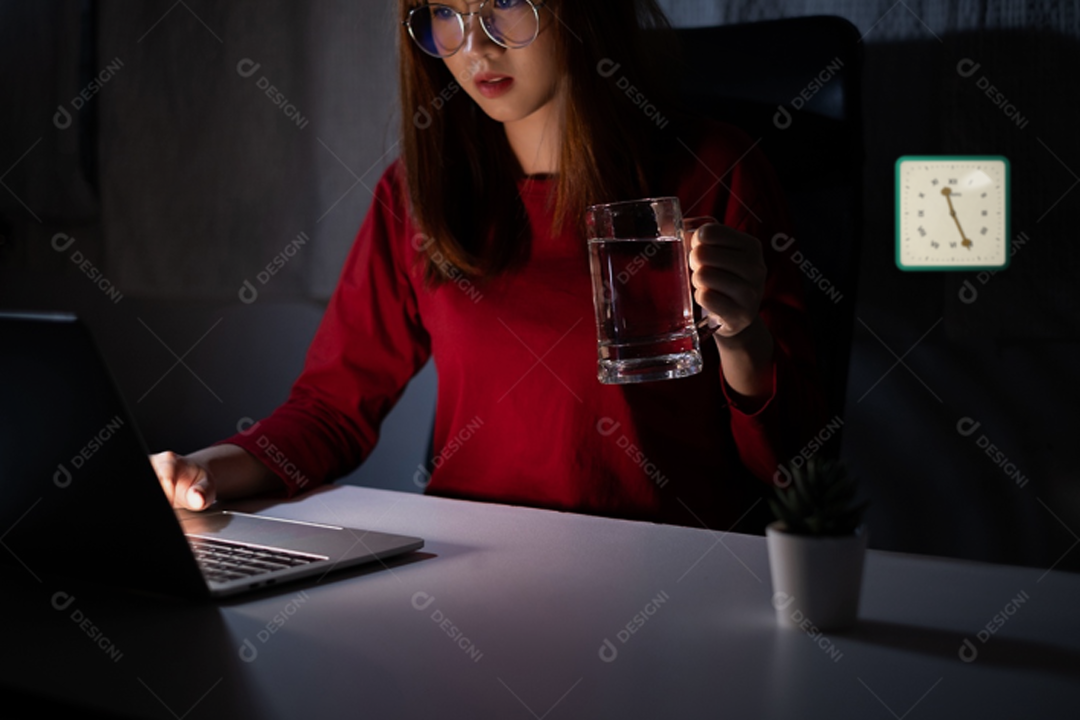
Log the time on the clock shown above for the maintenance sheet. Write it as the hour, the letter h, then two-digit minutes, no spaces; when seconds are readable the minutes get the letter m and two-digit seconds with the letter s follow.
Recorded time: 11h26
